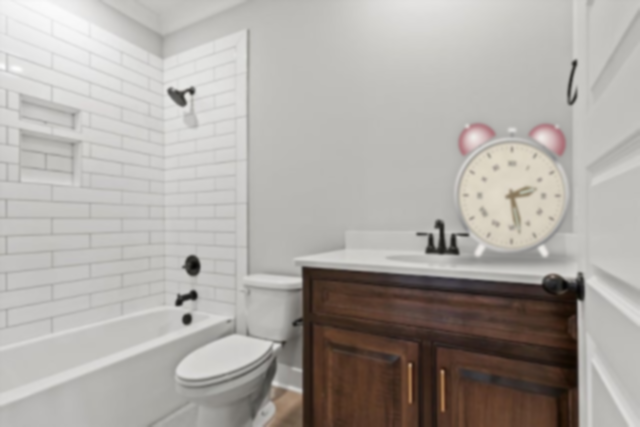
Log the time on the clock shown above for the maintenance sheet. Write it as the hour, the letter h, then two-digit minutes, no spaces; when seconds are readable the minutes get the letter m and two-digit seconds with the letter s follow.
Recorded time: 2h28
